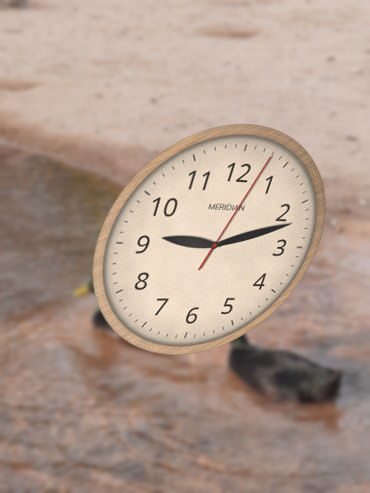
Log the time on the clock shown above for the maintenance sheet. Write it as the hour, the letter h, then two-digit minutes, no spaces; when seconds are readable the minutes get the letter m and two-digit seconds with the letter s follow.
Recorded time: 9h12m03s
